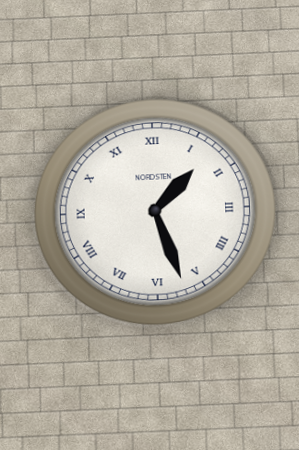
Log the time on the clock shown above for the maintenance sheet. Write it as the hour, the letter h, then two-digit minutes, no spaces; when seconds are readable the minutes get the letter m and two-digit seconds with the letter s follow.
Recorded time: 1h27
